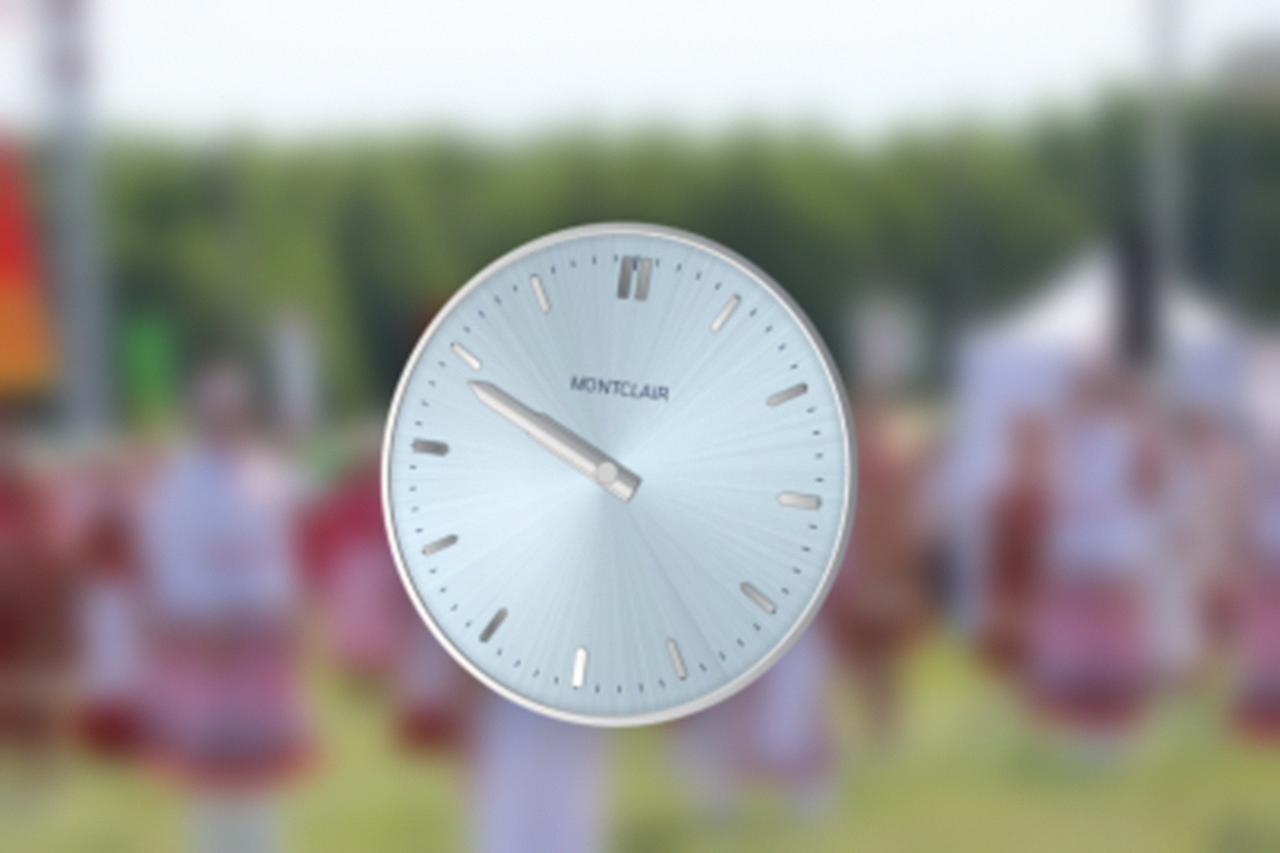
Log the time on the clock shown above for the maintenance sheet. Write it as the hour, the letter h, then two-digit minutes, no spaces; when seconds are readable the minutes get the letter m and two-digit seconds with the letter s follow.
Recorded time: 9h49
